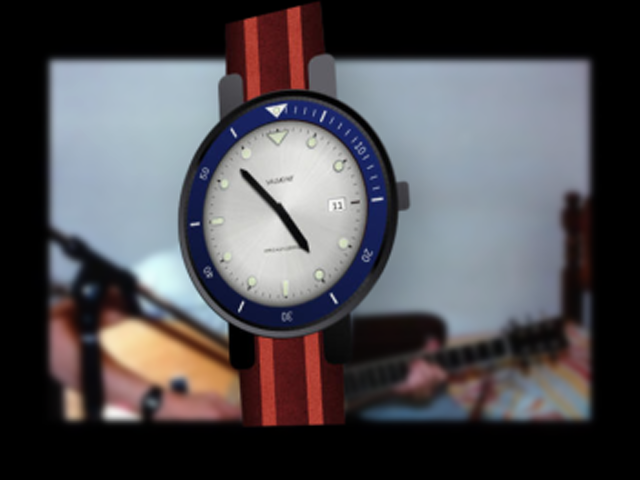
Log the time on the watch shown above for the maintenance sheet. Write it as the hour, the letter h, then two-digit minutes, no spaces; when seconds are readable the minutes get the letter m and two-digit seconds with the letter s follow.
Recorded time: 4h53
